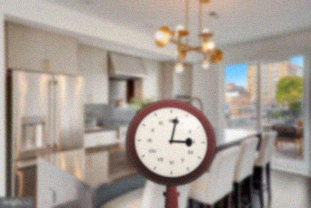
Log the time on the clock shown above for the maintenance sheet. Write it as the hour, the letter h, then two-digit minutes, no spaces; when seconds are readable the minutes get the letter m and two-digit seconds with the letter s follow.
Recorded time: 3h02
